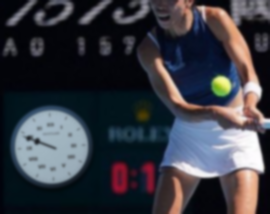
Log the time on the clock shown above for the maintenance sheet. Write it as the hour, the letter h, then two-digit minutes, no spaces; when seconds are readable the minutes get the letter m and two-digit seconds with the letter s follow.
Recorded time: 9h49
